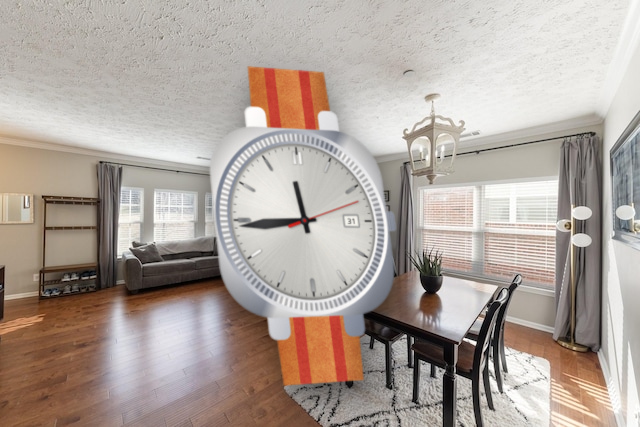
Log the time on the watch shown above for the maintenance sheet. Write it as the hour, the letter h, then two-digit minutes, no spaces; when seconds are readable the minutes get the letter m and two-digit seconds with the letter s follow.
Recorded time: 11h44m12s
